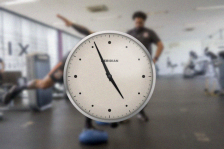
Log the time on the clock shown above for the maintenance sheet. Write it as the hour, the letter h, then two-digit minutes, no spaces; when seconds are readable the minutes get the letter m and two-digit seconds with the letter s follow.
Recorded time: 4h56
